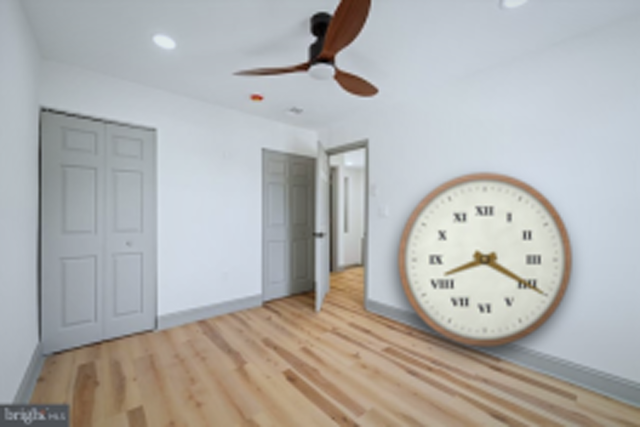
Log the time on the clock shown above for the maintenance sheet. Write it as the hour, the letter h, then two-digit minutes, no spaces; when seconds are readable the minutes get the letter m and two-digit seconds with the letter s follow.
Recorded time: 8h20
